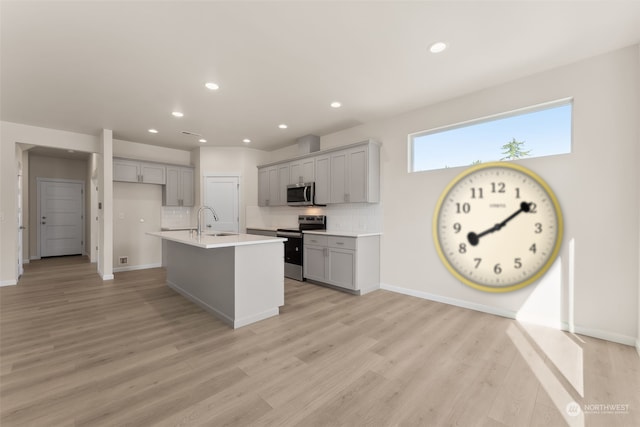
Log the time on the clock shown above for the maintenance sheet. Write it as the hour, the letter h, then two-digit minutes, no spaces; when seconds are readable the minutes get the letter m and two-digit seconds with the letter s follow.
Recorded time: 8h09
